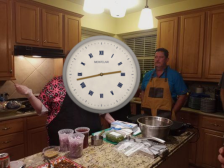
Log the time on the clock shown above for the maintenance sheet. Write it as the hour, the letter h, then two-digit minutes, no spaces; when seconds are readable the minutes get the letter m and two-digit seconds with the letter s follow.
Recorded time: 2h43
